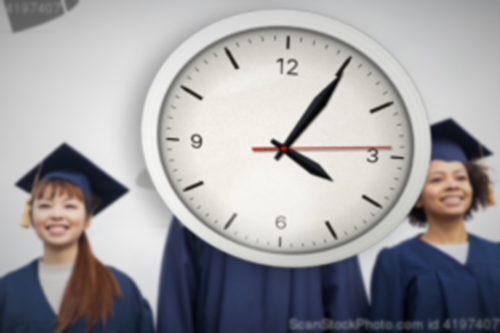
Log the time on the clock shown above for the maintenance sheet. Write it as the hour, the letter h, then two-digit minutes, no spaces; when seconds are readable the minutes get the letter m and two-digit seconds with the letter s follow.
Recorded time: 4h05m14s
